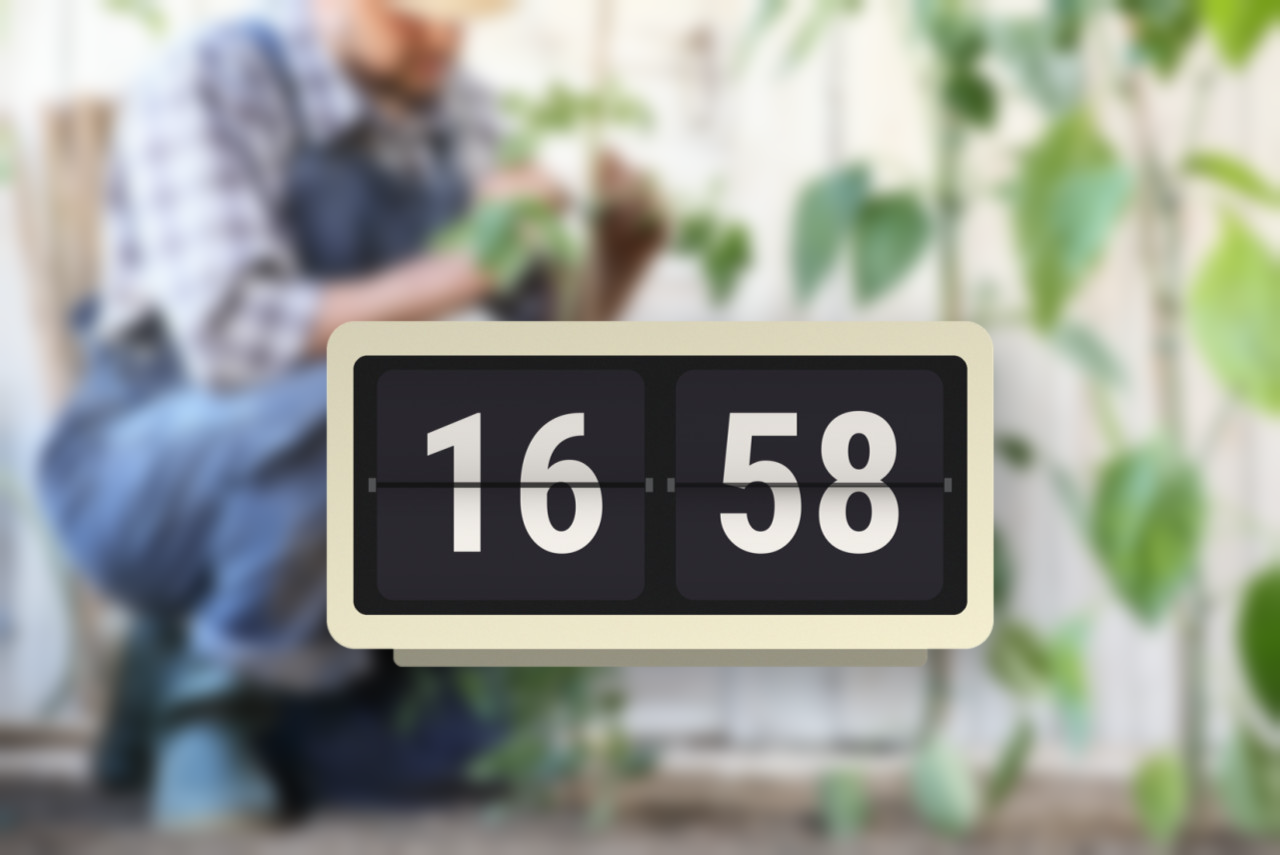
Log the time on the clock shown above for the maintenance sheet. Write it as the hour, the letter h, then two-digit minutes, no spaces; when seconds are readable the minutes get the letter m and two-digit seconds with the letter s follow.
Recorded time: 16h58
